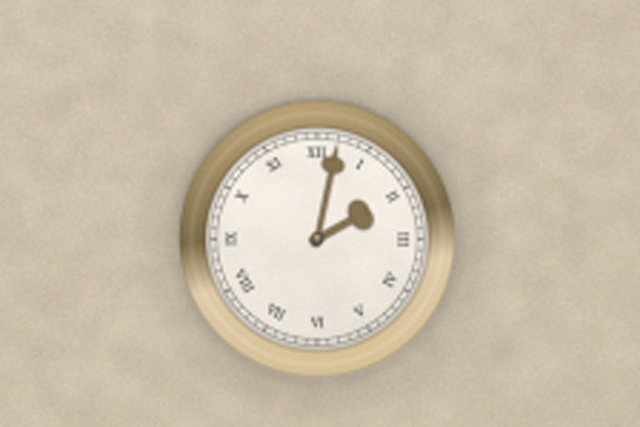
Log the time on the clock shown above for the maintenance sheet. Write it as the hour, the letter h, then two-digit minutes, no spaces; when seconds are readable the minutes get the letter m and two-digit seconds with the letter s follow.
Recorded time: 2h02
